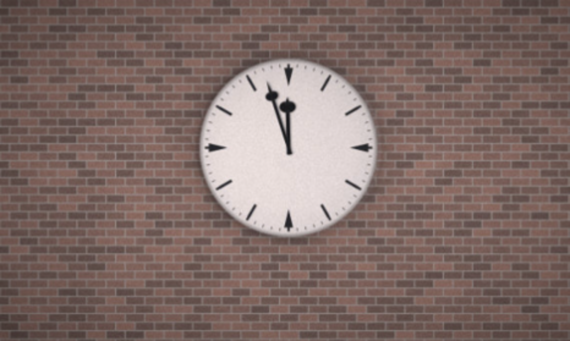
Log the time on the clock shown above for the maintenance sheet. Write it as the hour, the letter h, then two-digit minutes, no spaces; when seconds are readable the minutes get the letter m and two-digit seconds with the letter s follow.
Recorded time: 11h57
